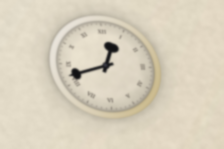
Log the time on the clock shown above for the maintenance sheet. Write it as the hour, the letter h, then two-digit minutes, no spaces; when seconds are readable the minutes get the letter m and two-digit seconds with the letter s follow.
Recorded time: 12h42
